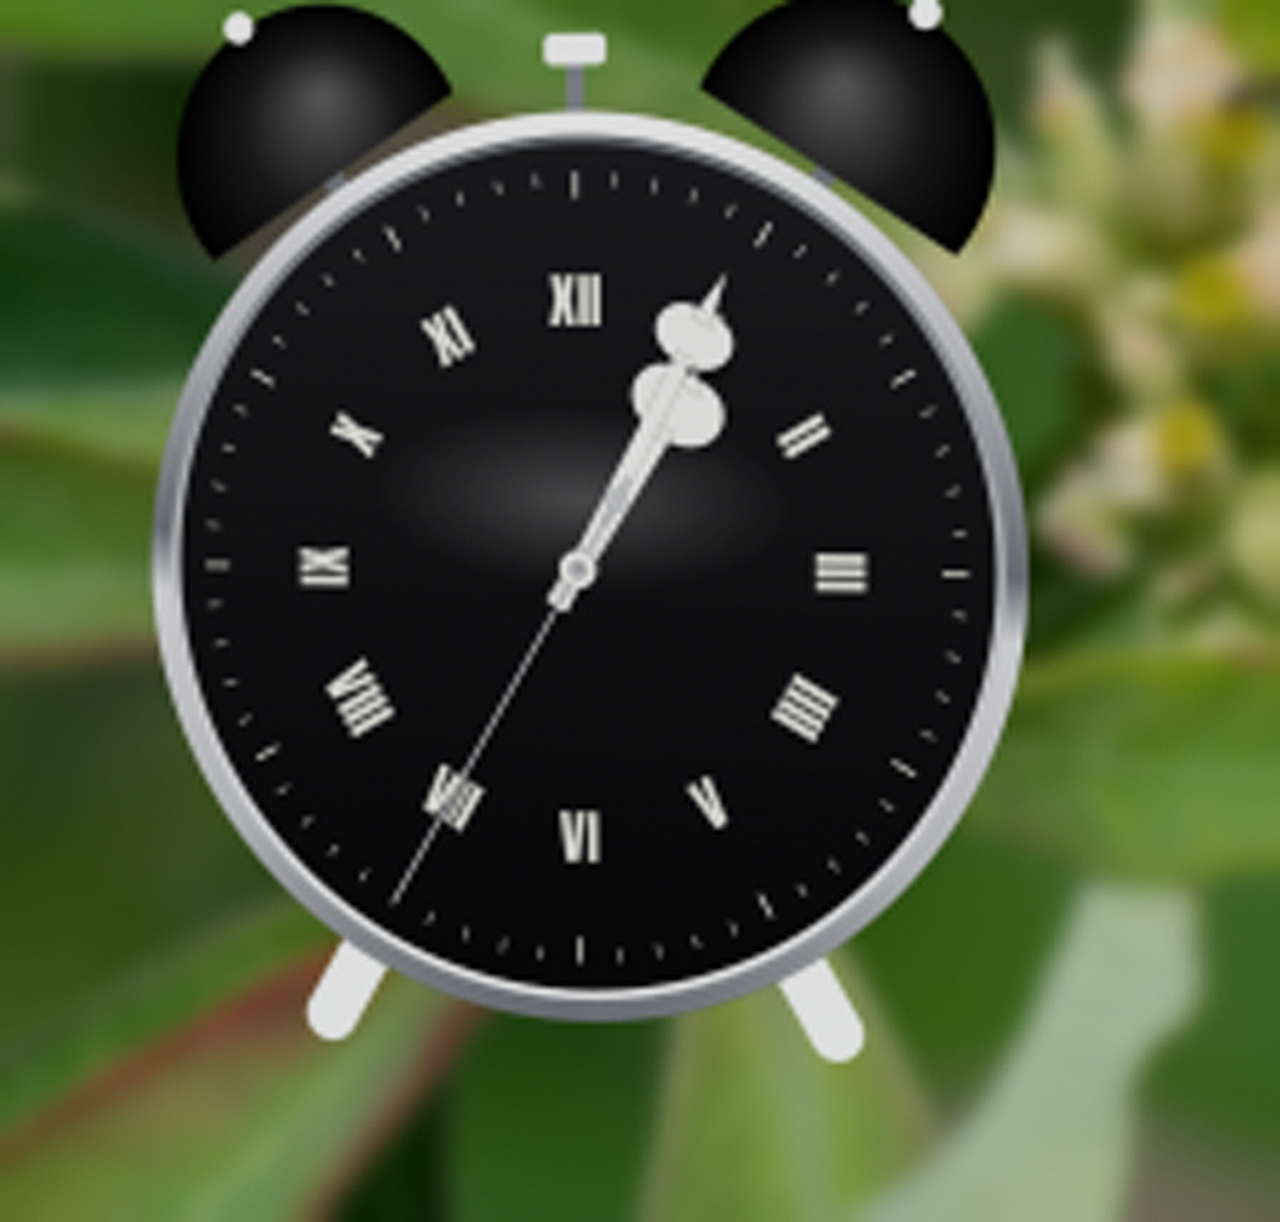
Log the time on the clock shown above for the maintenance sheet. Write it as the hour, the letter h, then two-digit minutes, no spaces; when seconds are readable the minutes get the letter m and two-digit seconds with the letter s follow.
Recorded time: 1h04m35s
